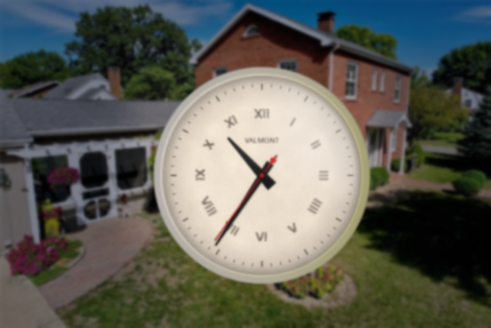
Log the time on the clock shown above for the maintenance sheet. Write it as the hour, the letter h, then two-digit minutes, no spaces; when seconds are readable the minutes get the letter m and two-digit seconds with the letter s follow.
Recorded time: 10h35m36s
